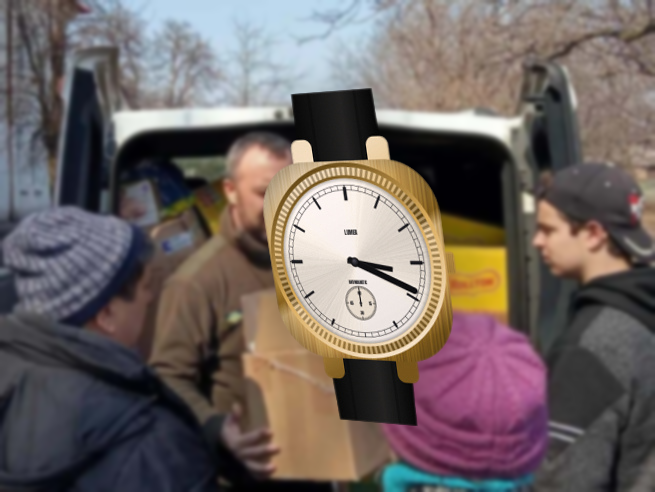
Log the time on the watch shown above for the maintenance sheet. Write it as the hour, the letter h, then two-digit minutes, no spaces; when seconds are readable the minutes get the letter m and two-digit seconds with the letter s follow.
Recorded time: 3h19
